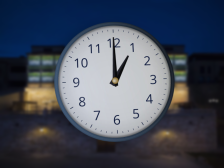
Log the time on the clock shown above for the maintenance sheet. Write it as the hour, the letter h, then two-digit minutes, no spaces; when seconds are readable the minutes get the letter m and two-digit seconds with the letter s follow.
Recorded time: 1h00
